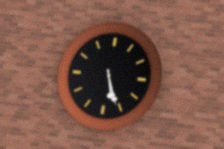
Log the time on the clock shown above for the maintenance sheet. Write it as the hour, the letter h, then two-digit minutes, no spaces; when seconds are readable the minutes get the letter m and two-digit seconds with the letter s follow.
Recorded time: 5h26
